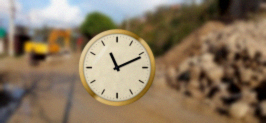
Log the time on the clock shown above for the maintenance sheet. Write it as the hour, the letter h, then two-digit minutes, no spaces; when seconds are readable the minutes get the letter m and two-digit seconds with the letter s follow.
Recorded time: 11h11
